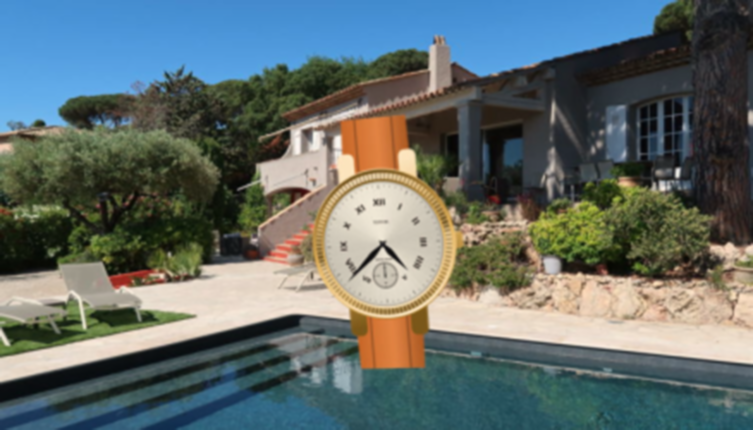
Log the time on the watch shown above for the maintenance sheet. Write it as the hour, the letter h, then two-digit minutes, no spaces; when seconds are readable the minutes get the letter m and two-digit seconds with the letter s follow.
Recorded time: 4h38
